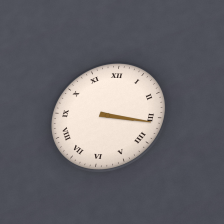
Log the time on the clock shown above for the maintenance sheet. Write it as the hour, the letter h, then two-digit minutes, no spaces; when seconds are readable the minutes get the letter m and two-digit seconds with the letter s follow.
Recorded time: 3h16
